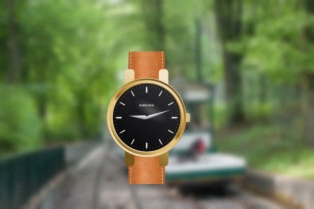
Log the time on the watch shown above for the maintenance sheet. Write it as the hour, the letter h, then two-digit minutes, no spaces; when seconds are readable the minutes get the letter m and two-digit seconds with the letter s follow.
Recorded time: 9h12
